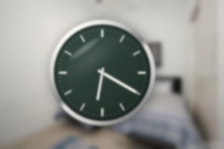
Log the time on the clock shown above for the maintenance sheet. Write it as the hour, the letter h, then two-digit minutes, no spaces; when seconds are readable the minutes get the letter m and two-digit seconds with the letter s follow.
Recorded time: 6h20
